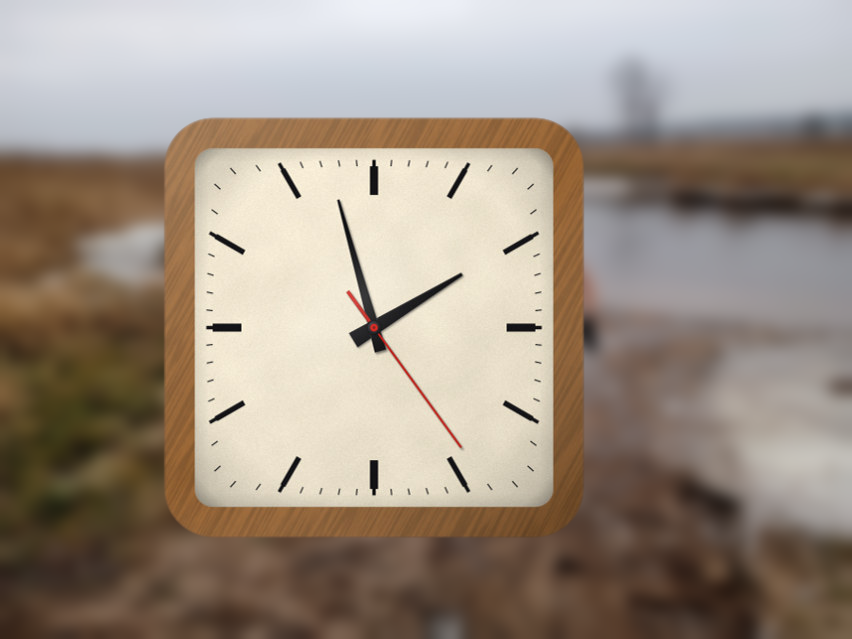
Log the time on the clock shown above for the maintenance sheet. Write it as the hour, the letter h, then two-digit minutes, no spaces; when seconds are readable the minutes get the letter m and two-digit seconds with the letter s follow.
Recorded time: 1h57m24s
